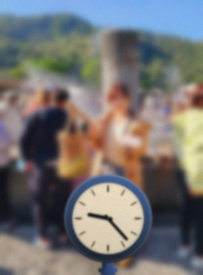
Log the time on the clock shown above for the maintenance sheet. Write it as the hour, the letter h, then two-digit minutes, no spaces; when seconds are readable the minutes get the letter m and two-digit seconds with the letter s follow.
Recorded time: 9h23
